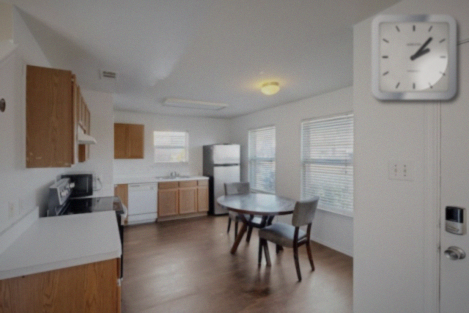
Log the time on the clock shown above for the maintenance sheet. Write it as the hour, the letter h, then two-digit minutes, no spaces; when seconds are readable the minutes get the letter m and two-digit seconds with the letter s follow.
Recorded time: 2h07
